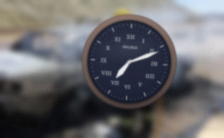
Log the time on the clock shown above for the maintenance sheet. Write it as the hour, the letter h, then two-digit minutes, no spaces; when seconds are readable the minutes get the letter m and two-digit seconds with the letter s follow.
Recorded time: 7h11
